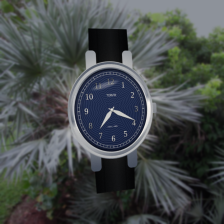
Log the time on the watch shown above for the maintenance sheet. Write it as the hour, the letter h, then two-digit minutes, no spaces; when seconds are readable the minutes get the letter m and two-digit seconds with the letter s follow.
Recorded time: 7h19
